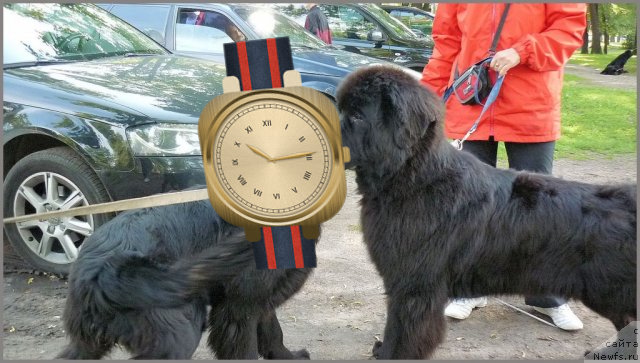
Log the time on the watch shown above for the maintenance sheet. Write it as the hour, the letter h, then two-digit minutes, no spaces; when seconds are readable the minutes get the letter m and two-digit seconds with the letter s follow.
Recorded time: 10h14
